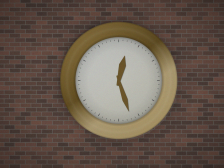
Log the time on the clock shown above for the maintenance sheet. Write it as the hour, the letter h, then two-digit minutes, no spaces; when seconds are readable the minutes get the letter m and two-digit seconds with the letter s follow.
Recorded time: 12h27
